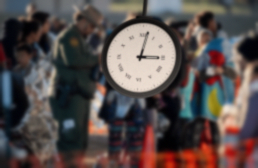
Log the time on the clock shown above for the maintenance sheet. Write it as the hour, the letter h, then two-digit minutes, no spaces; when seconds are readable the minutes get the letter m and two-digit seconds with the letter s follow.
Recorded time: 3h02
